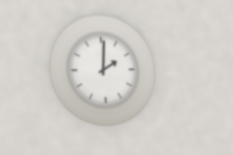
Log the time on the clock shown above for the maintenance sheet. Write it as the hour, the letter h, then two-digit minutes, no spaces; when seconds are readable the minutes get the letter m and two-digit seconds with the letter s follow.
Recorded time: 2h01
